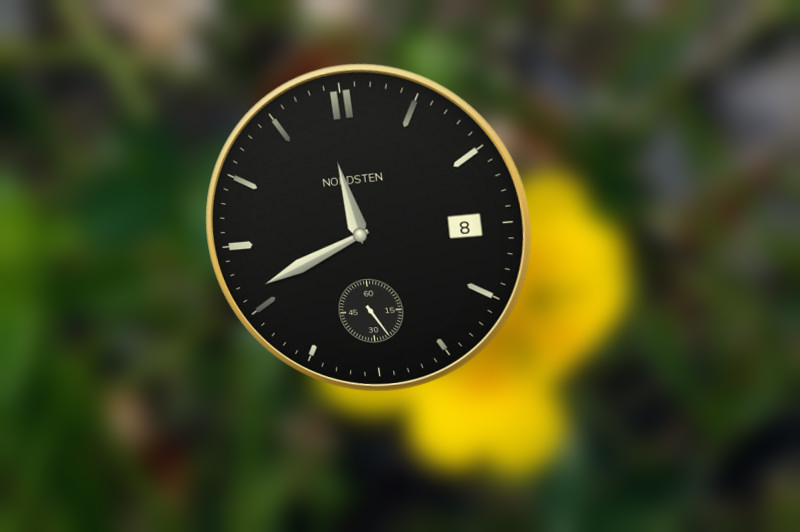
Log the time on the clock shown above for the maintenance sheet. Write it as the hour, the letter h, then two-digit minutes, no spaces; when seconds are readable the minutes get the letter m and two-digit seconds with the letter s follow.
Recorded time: 11h41m25s
